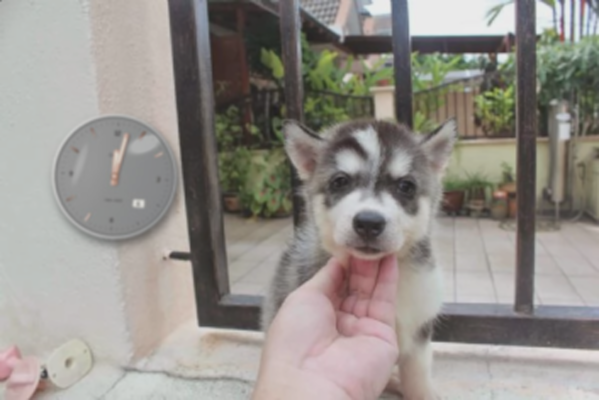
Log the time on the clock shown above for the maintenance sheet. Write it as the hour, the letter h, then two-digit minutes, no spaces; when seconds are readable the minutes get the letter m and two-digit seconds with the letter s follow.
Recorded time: 12h02
